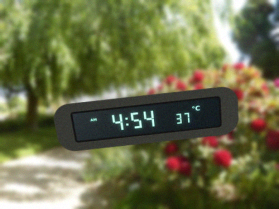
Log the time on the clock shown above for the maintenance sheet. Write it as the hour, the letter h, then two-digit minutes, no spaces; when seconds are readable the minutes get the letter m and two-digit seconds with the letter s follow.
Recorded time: 4h54
